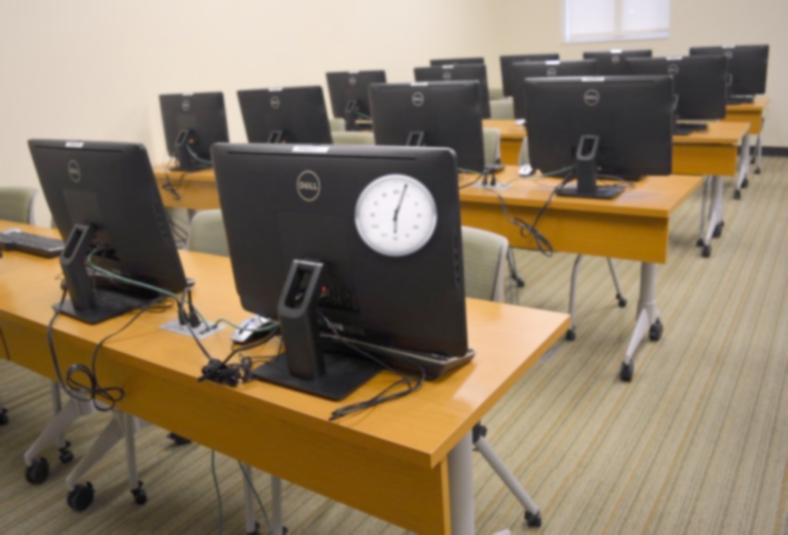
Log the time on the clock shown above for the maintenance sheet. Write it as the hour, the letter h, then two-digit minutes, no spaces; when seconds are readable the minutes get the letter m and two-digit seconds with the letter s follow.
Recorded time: 6h03
